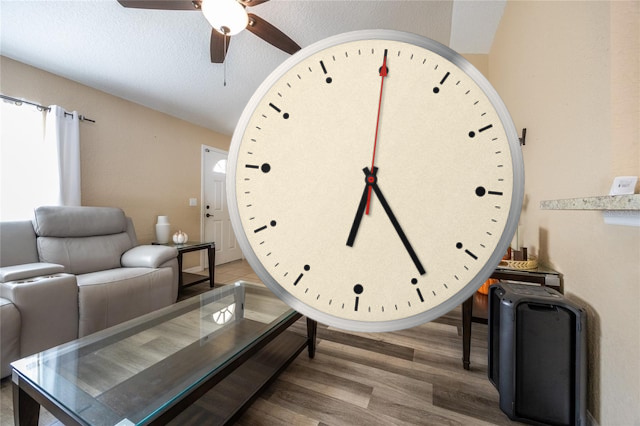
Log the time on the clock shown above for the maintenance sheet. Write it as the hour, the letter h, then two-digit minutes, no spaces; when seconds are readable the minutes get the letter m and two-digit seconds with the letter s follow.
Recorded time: 6h24m00s
